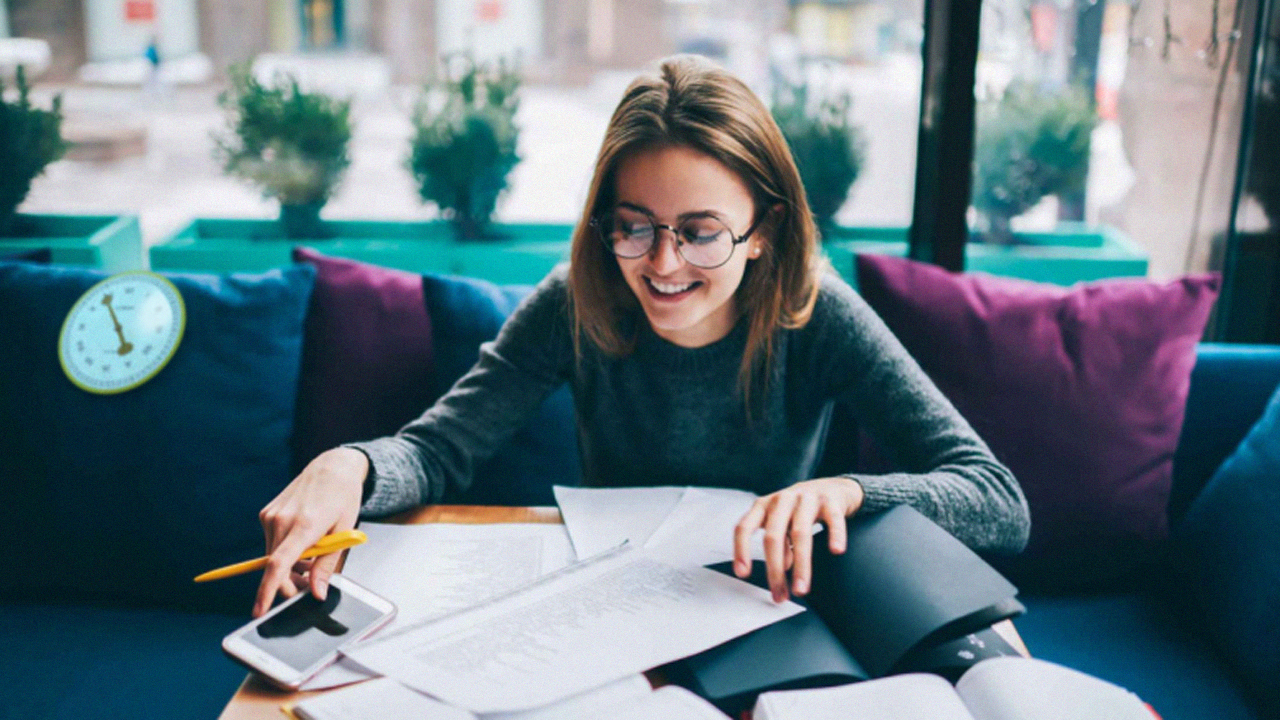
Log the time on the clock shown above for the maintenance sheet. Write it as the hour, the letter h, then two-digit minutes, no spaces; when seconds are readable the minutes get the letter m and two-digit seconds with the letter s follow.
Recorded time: 4h54
